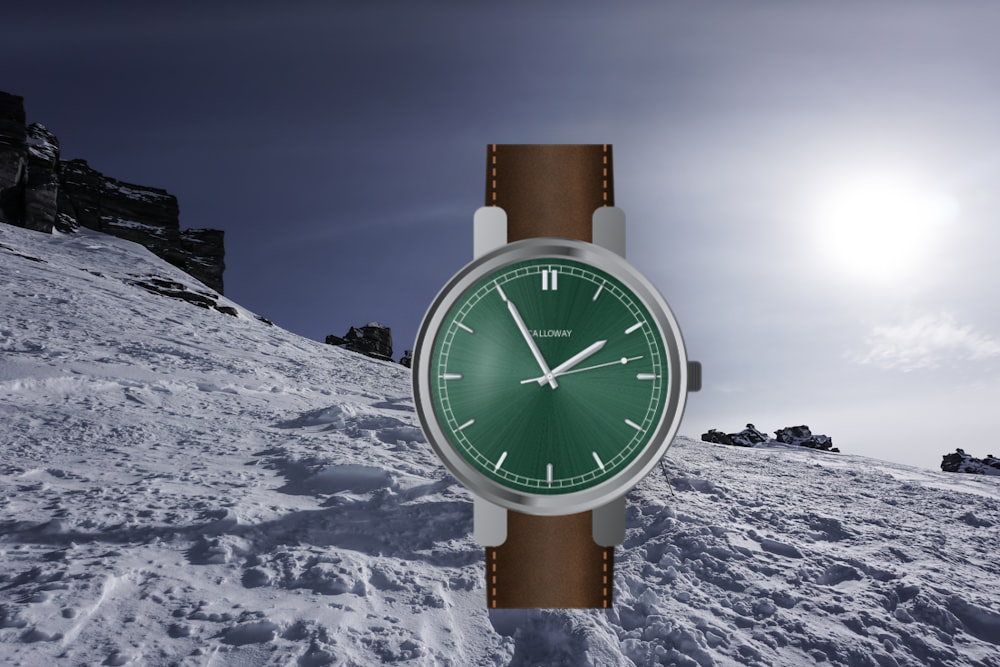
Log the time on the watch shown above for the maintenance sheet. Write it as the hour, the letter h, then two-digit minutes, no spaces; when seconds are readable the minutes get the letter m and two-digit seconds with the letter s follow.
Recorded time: 1h55m13s
